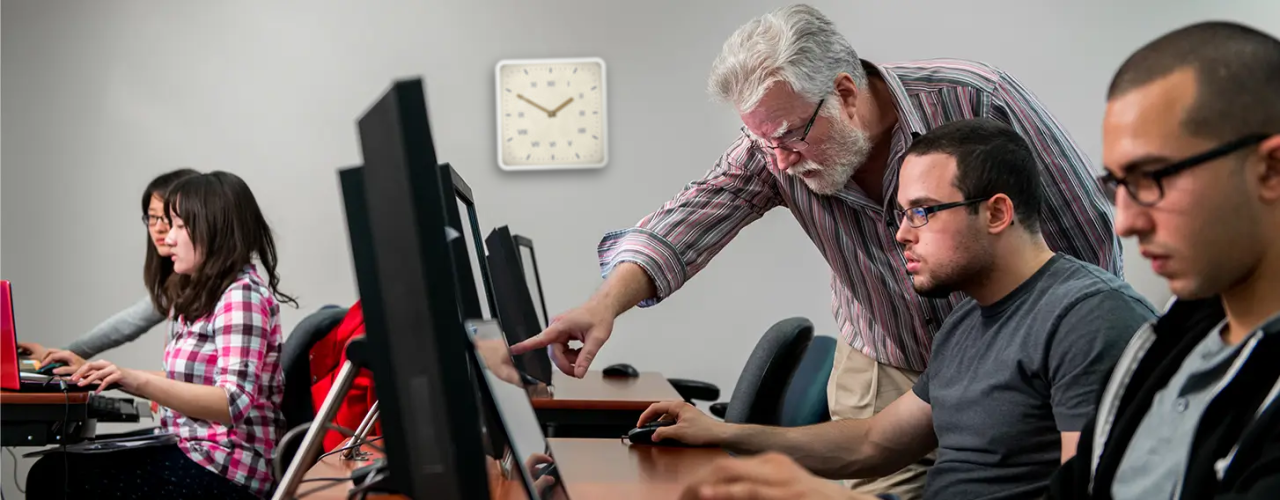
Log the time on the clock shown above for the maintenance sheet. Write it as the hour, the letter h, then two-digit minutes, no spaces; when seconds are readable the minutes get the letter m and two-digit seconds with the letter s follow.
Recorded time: 1h50
